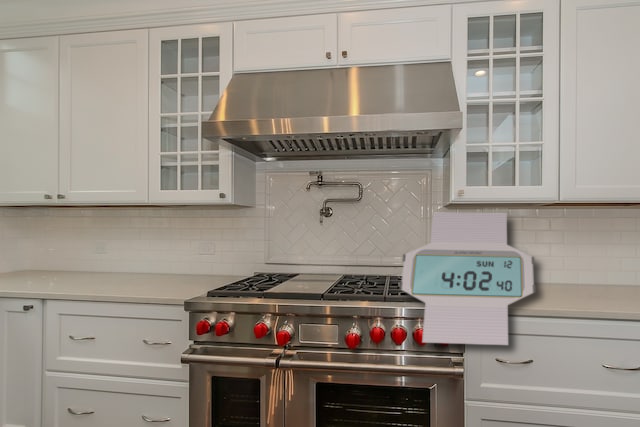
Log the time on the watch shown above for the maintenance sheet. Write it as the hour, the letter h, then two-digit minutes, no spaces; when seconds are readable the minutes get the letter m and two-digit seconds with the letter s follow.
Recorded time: 4h02m40s
